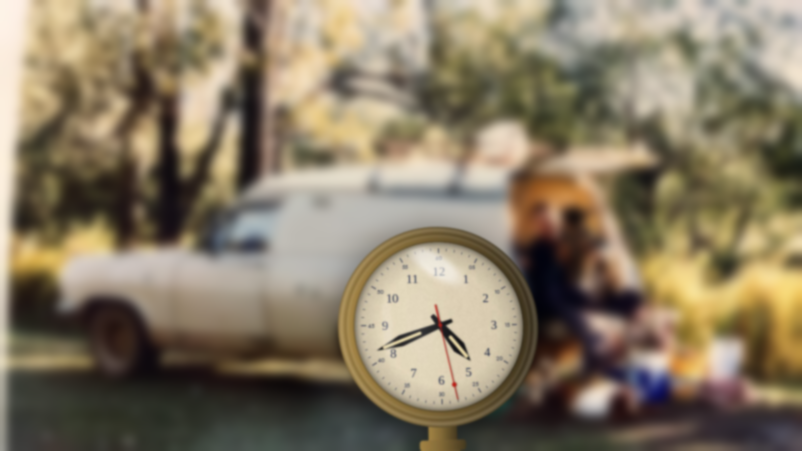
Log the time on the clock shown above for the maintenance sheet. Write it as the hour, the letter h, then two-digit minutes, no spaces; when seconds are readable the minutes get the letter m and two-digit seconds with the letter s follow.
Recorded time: 4h41m28s
